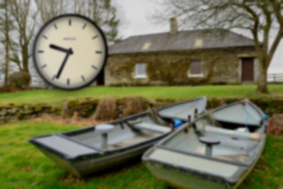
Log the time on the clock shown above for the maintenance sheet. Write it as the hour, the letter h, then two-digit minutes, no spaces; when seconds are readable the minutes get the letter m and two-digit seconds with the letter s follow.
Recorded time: 9h34
